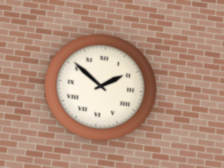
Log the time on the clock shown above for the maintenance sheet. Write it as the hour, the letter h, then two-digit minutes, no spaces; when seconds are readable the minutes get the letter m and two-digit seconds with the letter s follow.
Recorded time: 1h51
